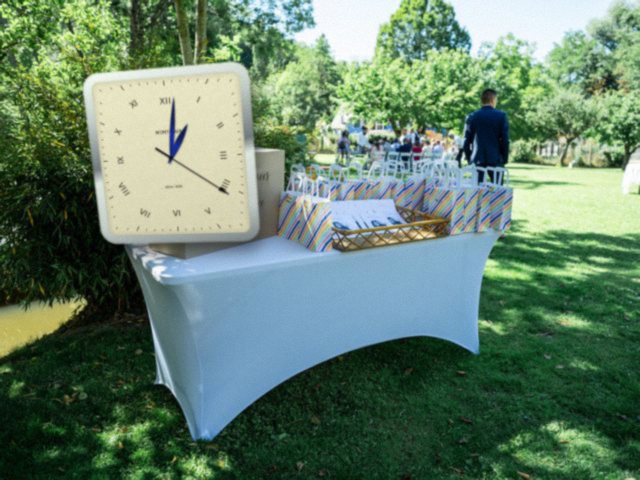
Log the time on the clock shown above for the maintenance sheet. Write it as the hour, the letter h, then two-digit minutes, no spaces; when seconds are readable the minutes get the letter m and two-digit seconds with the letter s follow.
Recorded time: 1h01m21s
